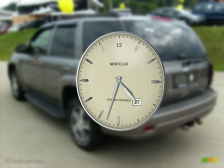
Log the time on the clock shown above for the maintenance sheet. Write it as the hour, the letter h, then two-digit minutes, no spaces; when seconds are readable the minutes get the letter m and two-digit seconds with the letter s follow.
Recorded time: 4h33
